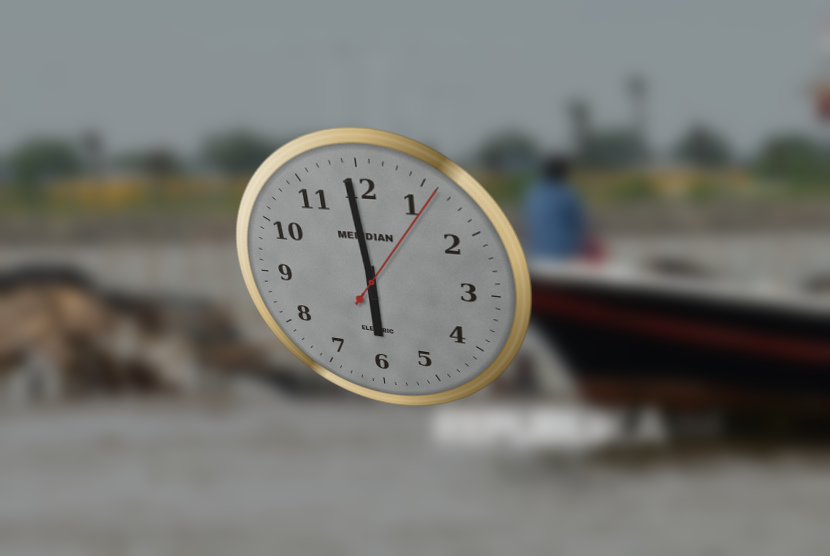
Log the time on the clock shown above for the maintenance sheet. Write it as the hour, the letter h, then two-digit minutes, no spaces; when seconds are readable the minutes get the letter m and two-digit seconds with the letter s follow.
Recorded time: 5h59m06s
